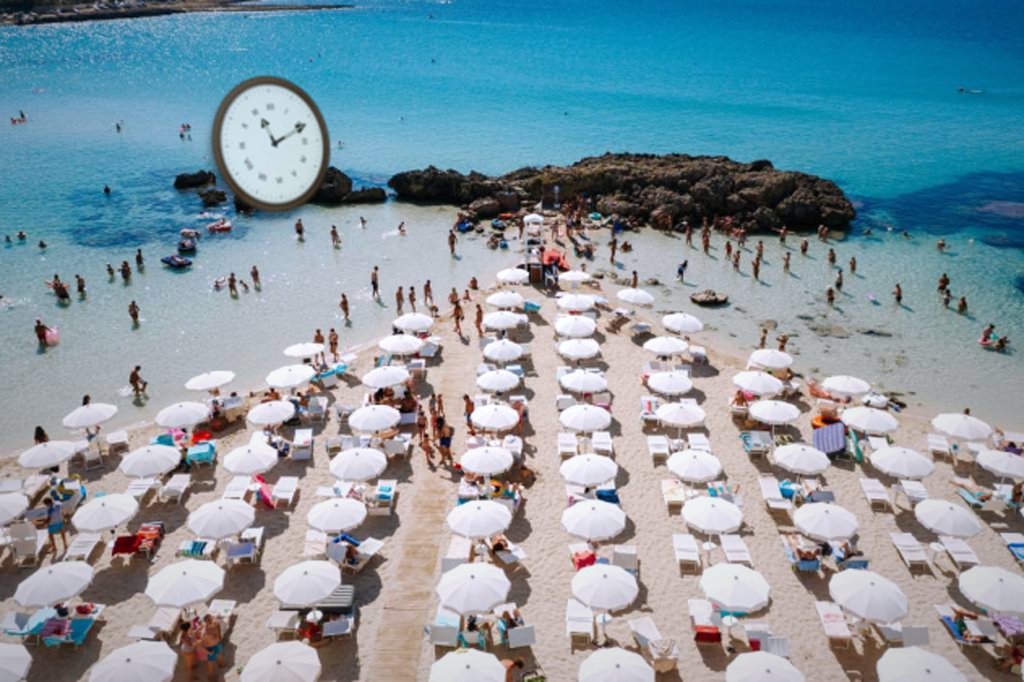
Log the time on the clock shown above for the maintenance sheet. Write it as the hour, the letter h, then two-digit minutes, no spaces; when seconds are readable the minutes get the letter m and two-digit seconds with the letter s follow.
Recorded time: 11h11
